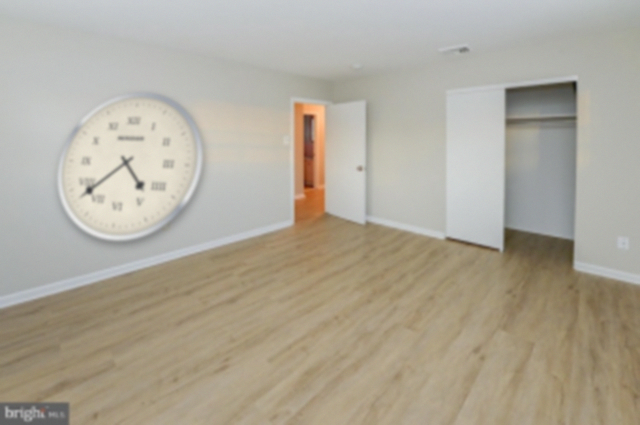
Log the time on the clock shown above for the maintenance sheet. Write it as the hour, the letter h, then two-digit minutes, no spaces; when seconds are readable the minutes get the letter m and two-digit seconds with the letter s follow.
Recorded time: 4h38
